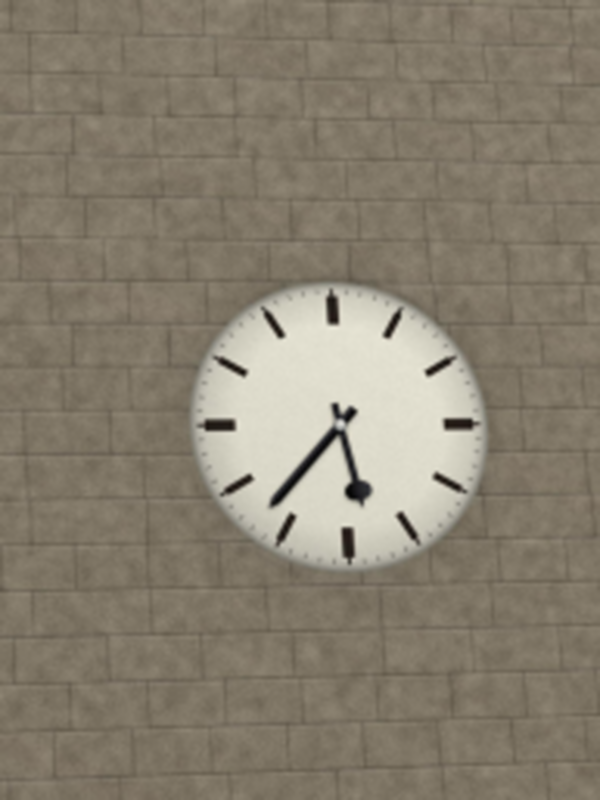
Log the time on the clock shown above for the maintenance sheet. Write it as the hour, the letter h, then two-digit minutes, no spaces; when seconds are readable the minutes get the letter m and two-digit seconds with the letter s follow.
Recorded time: 5h37
